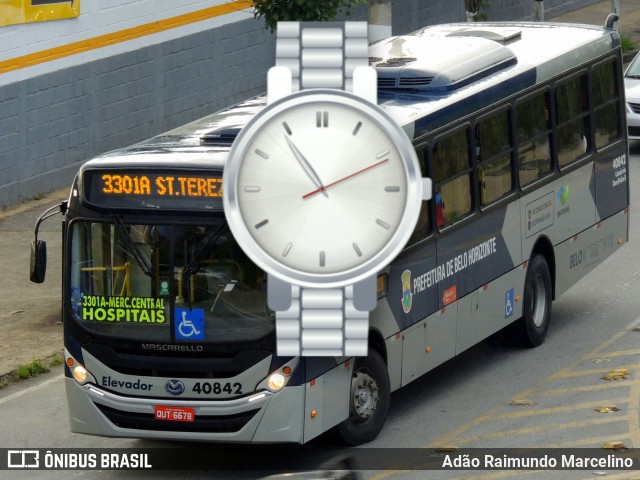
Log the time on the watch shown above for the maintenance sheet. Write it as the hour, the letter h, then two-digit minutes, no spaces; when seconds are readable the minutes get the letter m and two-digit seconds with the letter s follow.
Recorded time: 10h54m11s
